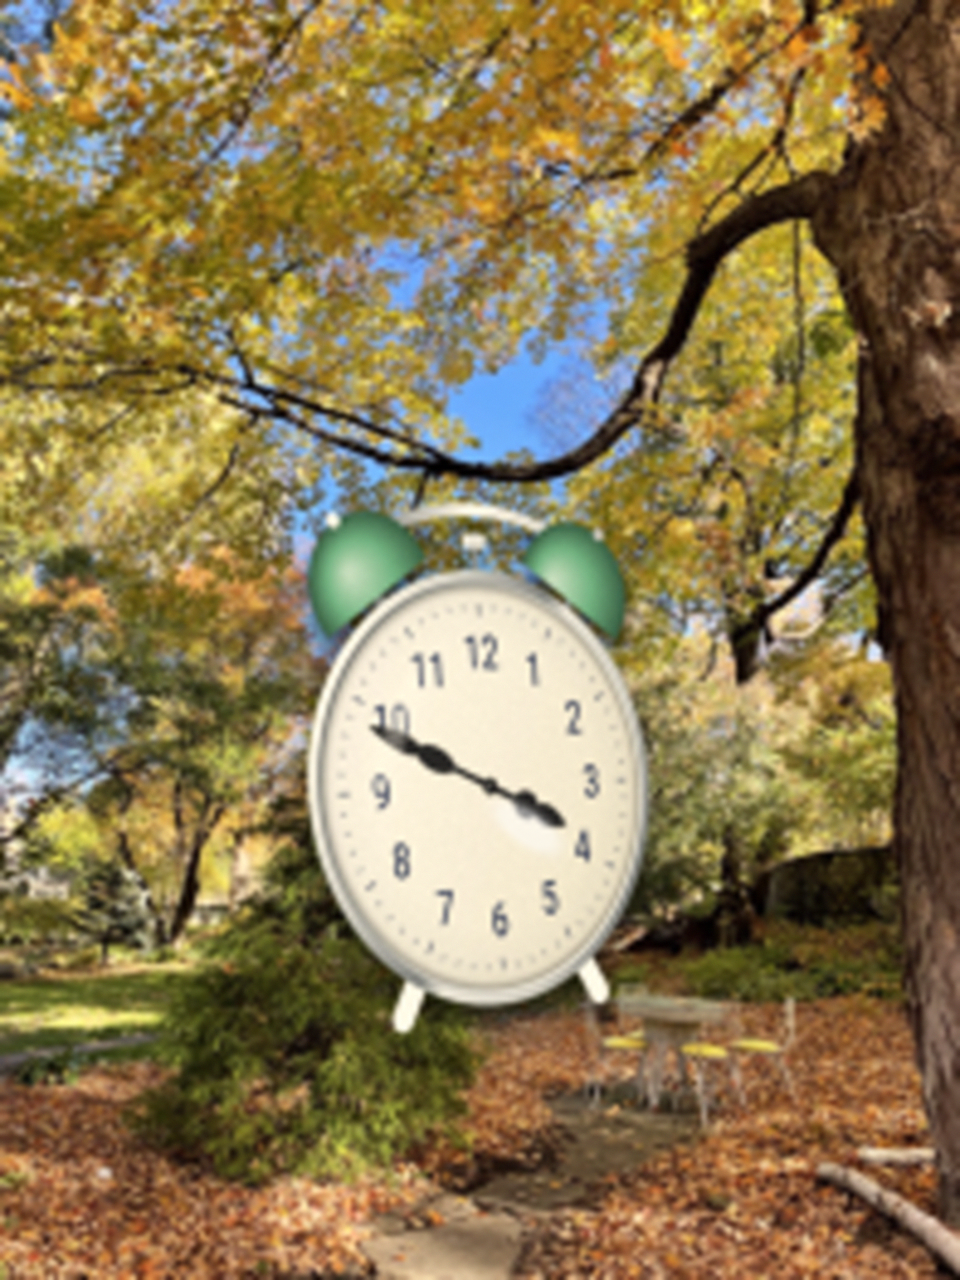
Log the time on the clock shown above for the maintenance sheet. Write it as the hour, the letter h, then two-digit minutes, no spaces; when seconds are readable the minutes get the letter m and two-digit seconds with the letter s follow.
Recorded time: 3h49
